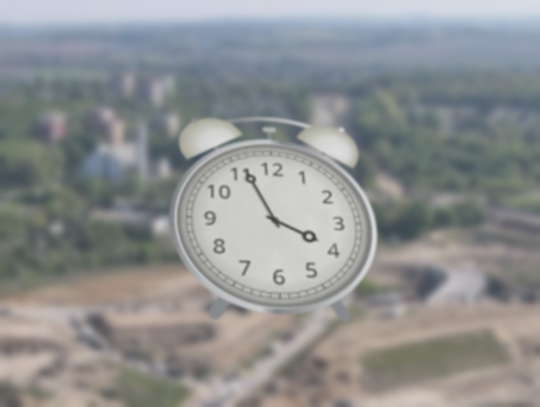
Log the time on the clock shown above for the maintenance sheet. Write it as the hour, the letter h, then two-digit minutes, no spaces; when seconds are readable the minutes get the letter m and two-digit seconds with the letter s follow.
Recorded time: 3h56
